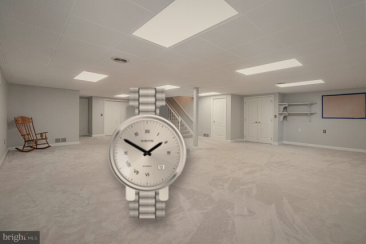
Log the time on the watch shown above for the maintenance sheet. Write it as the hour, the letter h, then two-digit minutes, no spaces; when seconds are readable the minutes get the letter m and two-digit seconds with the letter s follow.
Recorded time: 1h50
